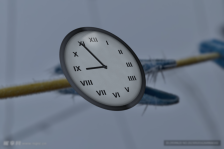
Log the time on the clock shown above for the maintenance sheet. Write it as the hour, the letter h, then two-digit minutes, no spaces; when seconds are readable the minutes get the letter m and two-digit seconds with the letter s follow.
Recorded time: 8h55
